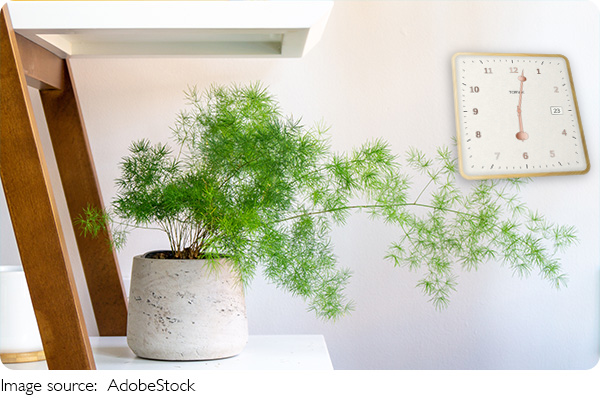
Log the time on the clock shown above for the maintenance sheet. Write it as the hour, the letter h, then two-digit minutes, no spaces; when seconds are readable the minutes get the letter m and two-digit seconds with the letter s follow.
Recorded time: 6h02
